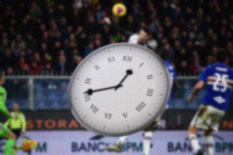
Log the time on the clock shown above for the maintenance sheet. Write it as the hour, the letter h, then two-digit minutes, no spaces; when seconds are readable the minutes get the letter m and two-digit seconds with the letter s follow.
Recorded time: 12h41
